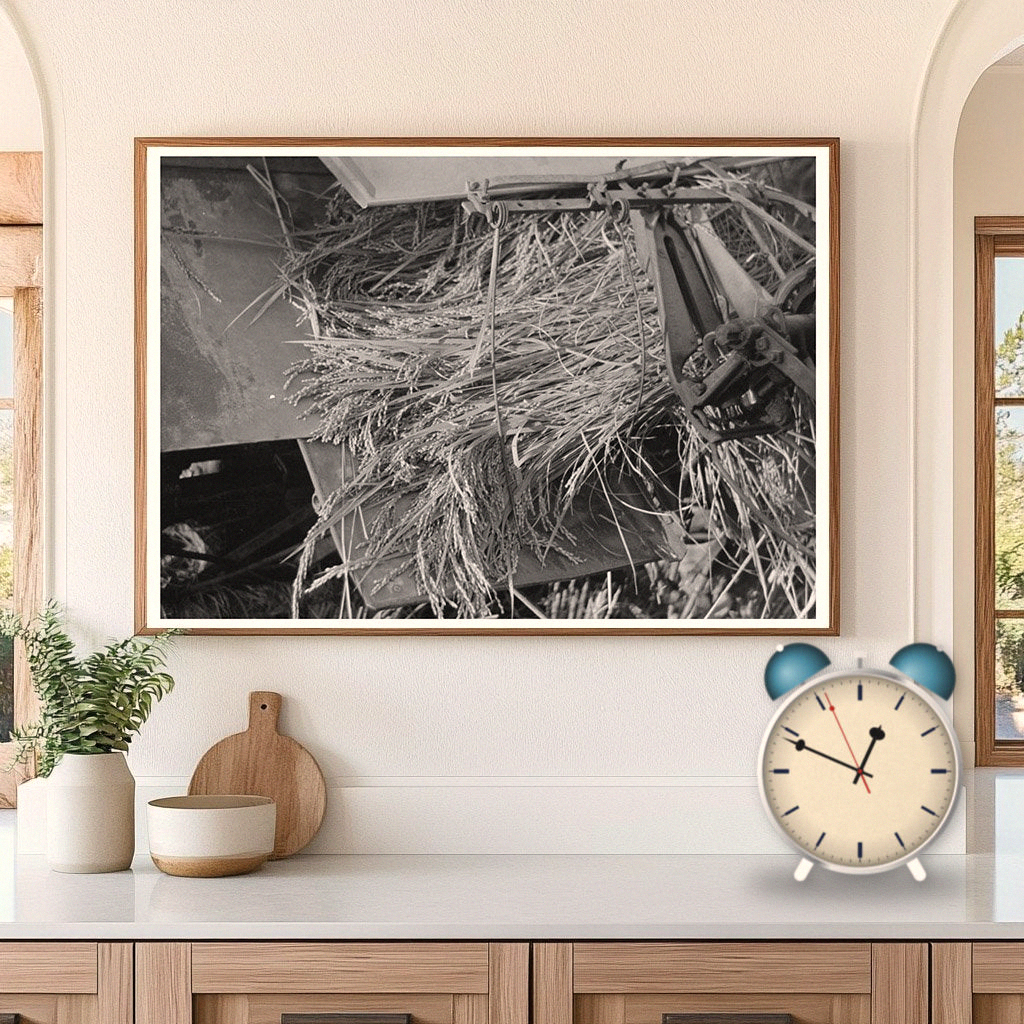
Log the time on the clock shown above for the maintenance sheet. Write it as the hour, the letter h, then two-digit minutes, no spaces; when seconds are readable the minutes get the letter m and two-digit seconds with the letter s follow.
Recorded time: 12h48m56s
